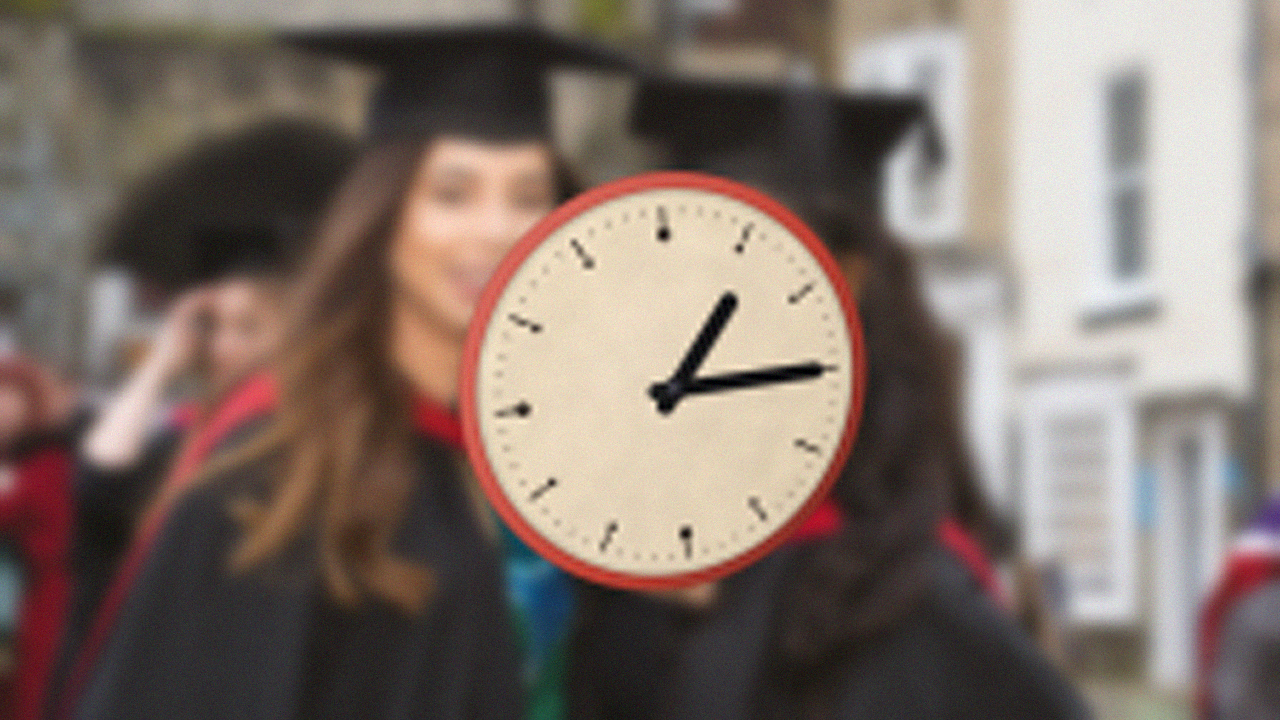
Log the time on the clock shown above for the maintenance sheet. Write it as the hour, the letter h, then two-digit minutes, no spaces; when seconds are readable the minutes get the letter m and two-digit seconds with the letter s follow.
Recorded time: 1h15
